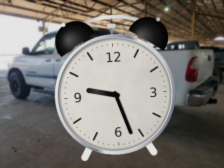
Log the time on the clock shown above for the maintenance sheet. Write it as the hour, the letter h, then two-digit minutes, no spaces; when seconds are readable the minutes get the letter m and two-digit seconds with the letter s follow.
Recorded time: 9h27
